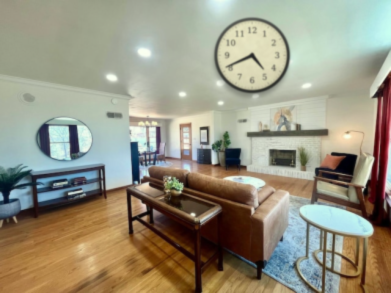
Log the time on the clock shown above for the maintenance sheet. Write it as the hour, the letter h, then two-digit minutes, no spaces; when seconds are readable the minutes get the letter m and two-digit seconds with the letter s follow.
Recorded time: 4h41
